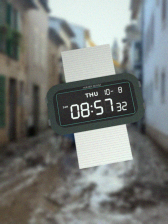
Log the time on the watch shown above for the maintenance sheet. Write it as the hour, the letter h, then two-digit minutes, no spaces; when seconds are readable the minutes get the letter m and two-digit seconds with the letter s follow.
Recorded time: 8h57m32s
